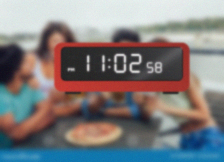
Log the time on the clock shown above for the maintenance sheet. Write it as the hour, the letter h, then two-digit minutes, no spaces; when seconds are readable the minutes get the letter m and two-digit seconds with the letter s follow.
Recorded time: 11h02m58s
